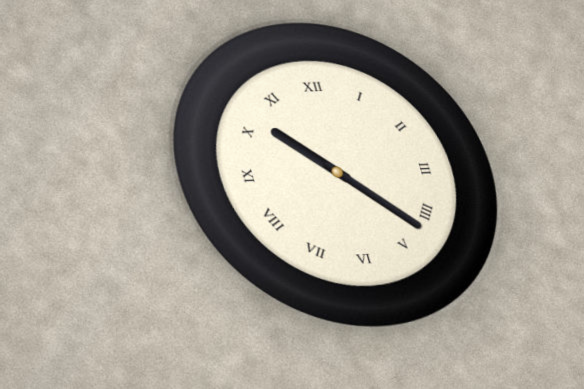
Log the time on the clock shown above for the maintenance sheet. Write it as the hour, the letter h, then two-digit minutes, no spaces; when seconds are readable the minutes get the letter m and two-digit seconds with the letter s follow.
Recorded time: 10h22
